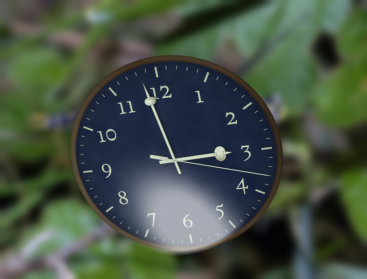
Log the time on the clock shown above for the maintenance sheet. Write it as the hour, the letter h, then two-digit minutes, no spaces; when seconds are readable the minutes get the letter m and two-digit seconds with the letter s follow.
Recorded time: 2h58m18s
